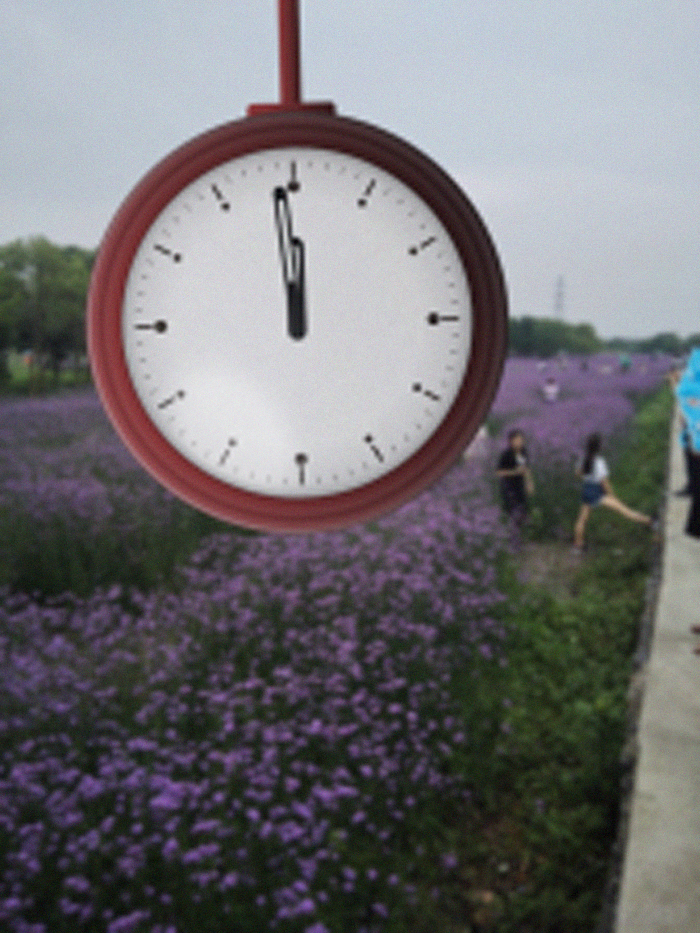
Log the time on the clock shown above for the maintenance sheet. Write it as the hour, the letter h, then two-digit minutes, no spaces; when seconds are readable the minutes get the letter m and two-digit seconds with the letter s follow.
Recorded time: 11h59
